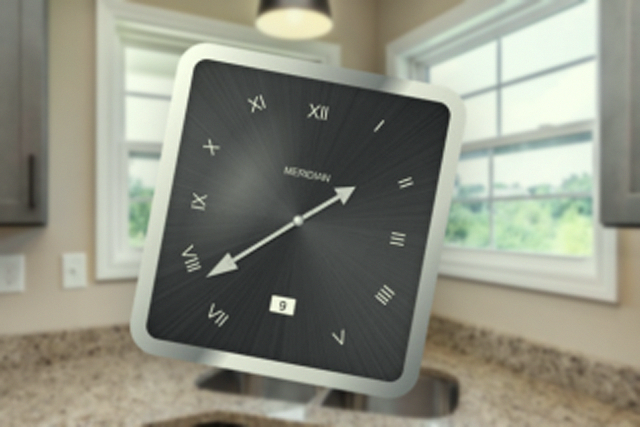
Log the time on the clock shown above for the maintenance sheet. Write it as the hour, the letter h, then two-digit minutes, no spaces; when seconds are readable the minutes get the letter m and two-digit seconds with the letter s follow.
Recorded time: 1h38
